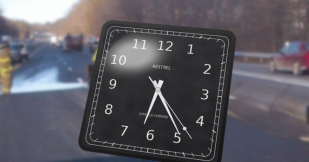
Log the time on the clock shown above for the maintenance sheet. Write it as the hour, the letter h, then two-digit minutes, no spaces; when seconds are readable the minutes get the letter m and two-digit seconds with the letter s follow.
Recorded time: 6h24m23s
